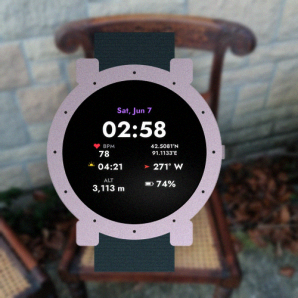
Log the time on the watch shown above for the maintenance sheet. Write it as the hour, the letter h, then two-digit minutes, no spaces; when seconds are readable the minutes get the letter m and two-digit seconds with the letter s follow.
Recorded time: 2h58
